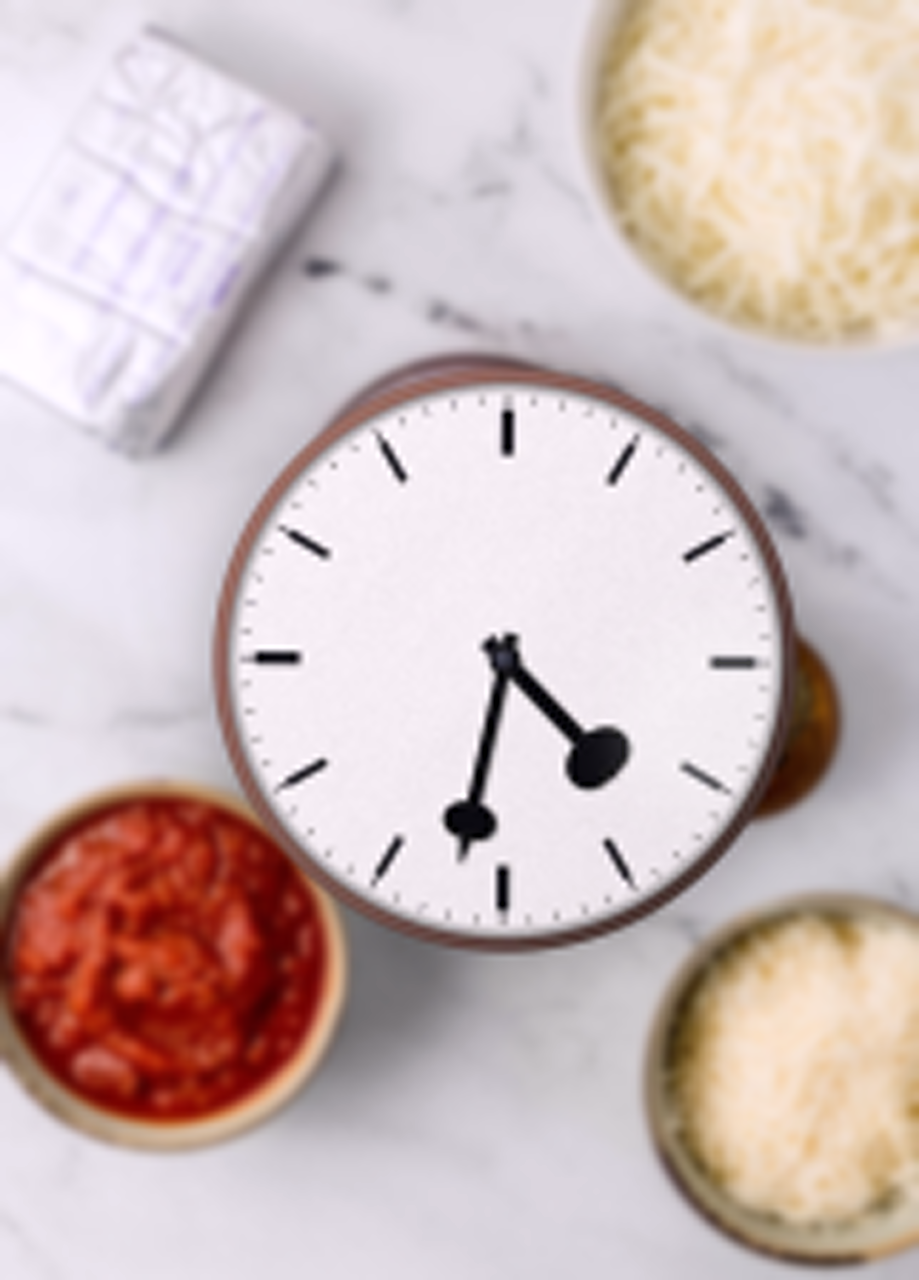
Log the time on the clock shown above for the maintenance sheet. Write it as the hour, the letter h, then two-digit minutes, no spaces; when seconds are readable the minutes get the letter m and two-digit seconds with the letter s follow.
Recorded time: 4h32
